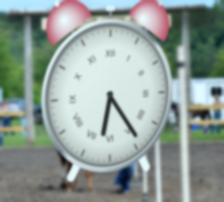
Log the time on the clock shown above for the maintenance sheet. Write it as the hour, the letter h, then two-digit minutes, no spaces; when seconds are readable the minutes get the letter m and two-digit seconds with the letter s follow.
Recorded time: 6h24
